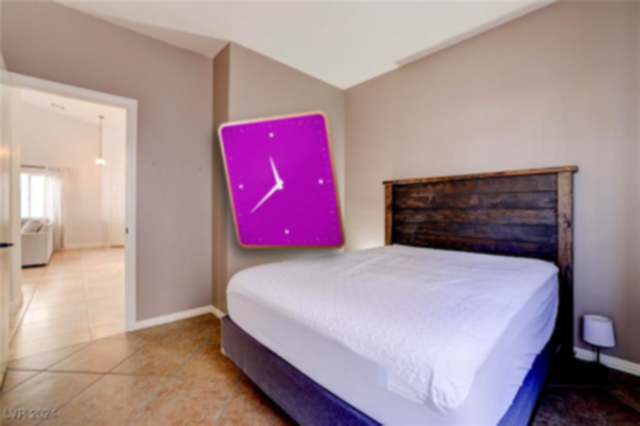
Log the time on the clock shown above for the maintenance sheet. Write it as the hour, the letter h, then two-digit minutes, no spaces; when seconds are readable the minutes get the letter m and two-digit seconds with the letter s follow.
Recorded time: 11h39
